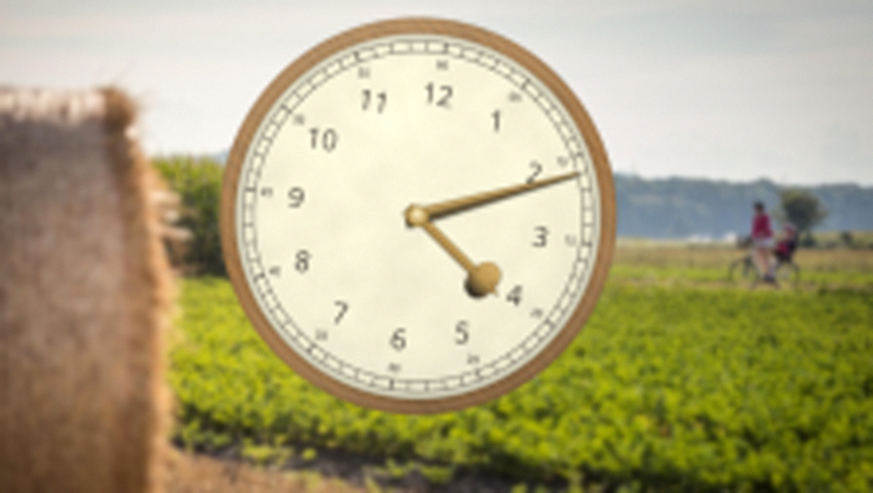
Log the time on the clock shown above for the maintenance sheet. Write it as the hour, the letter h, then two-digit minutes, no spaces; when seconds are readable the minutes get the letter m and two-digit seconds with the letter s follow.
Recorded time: 4h11
